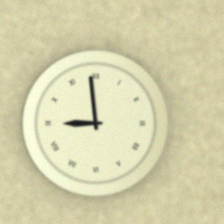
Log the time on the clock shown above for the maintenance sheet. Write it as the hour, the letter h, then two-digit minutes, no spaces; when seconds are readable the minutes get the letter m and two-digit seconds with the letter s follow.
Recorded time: 8h59
